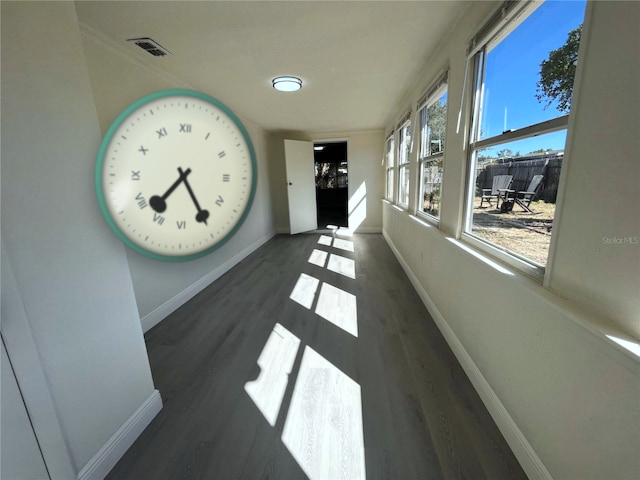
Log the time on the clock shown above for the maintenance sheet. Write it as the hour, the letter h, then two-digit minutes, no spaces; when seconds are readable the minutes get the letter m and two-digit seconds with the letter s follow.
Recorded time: 7h25
